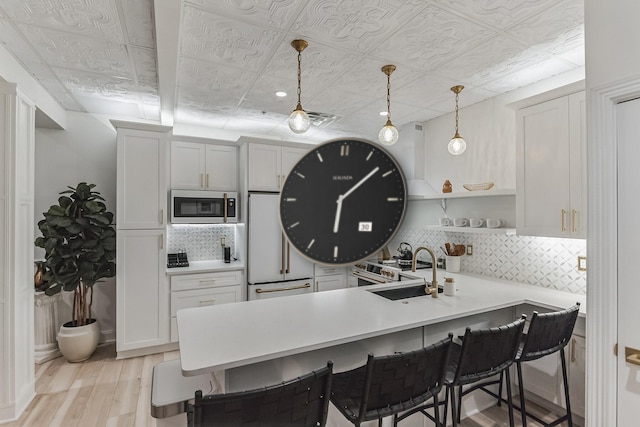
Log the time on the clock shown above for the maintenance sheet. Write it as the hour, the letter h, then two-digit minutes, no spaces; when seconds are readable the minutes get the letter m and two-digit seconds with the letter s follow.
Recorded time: 6h08
